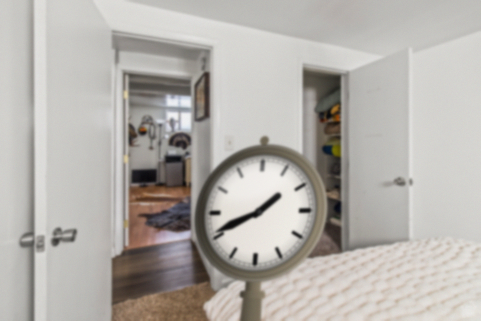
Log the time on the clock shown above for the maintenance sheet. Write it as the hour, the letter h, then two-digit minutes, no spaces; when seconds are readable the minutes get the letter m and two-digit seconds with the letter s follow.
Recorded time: 1h41
